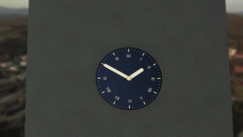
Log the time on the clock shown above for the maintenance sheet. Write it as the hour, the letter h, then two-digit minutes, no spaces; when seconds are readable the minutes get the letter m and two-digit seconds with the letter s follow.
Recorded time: 1h50
